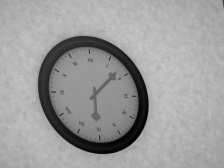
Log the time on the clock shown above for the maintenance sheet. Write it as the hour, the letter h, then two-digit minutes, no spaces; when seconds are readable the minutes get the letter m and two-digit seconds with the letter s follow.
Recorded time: 6h08
